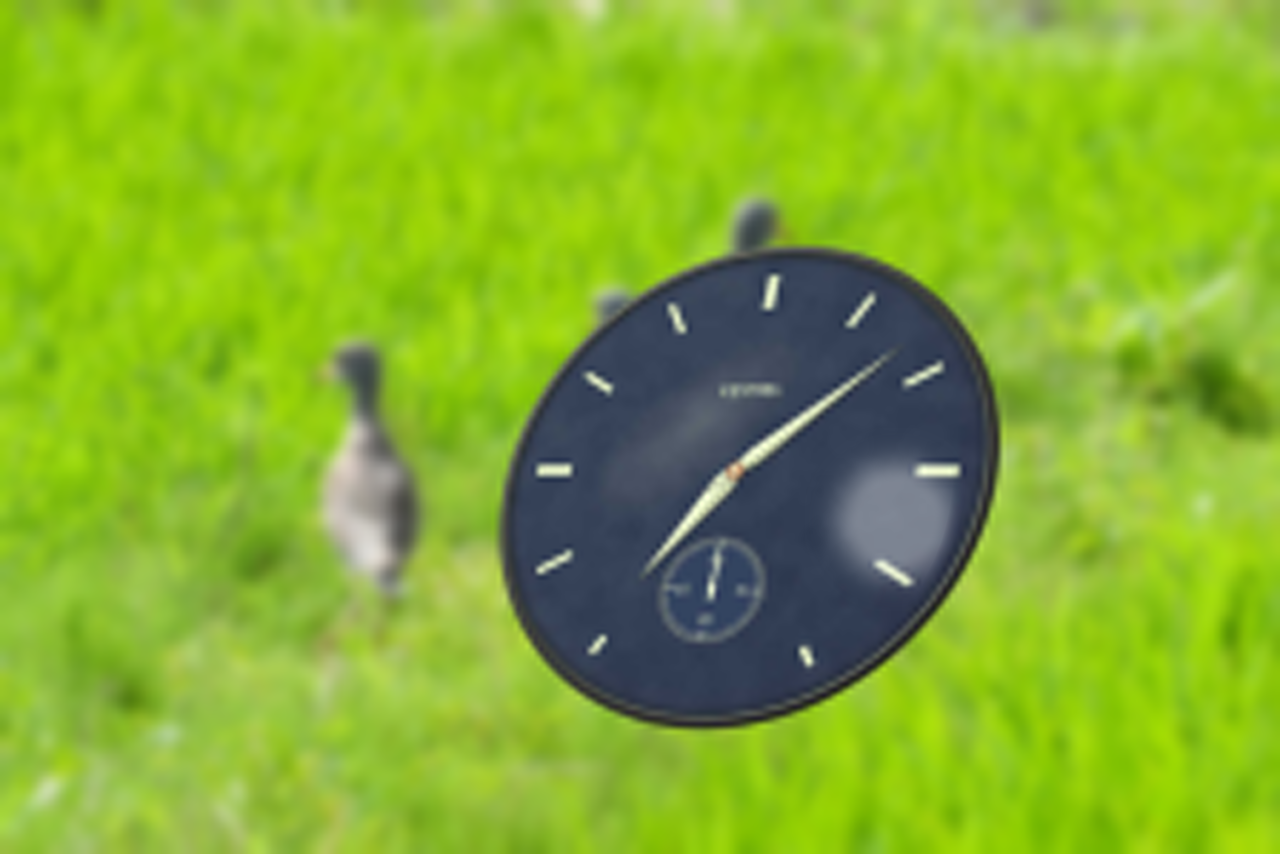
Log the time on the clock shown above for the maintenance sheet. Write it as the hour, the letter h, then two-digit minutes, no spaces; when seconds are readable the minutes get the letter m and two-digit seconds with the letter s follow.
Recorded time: 7h08
